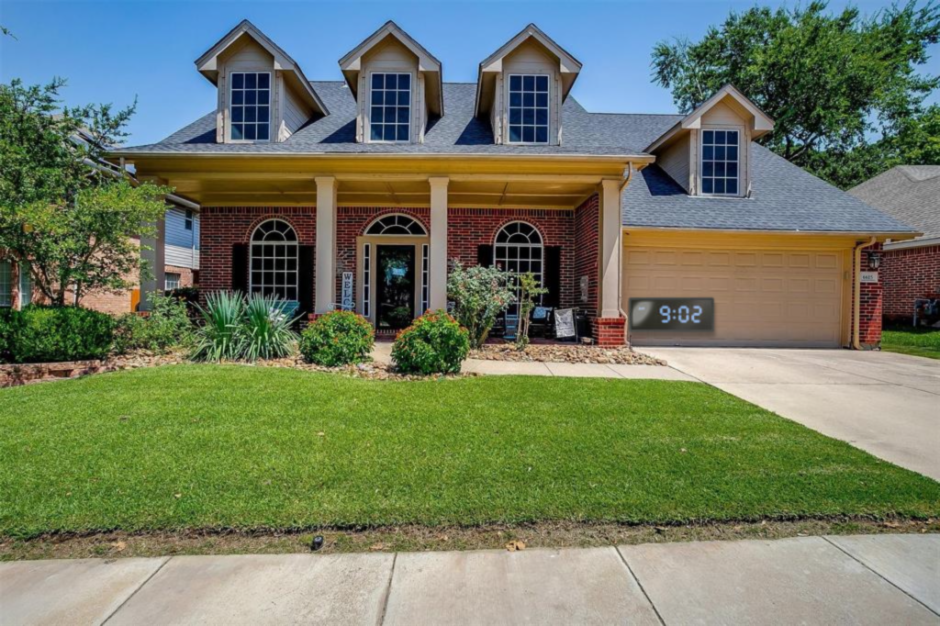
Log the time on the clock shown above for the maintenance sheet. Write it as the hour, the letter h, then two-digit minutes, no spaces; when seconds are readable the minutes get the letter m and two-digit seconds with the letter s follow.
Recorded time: 9h02
